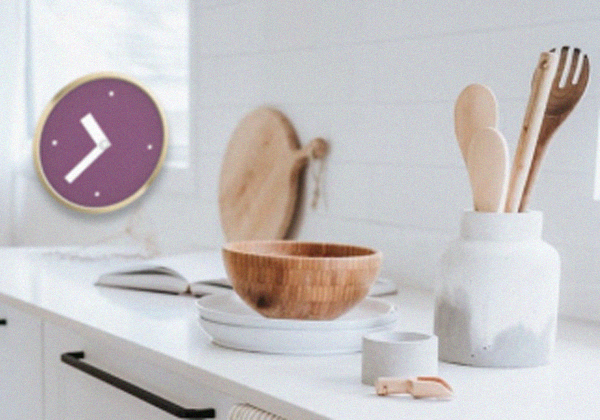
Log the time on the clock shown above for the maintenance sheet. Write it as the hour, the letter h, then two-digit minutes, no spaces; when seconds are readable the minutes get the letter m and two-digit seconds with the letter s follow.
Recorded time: 10h37
